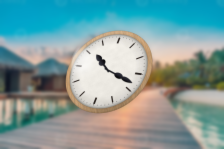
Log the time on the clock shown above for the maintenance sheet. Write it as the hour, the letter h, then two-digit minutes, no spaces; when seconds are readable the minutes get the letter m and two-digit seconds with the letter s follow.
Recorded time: 10h18
